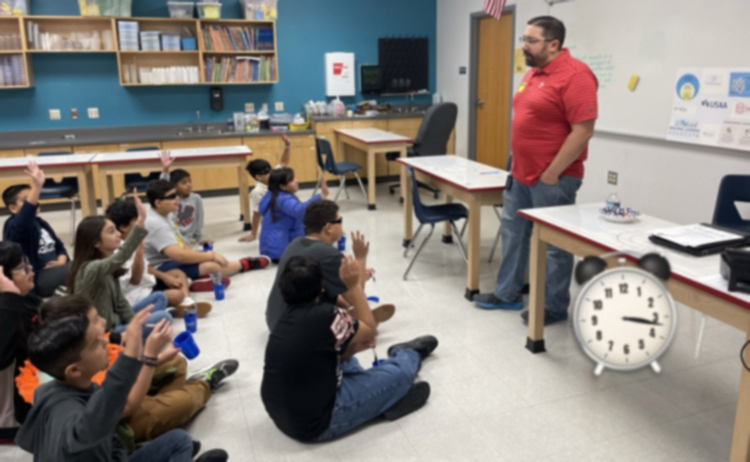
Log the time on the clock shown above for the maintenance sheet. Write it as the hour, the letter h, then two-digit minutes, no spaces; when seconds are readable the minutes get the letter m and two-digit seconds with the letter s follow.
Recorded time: 3h17
